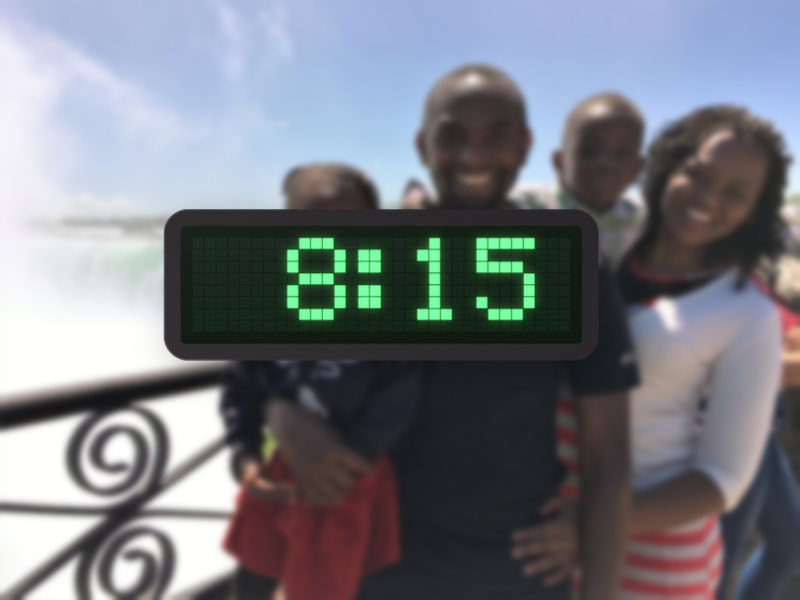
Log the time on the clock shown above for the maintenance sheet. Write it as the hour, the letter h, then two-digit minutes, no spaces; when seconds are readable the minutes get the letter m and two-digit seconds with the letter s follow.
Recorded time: 8h15
